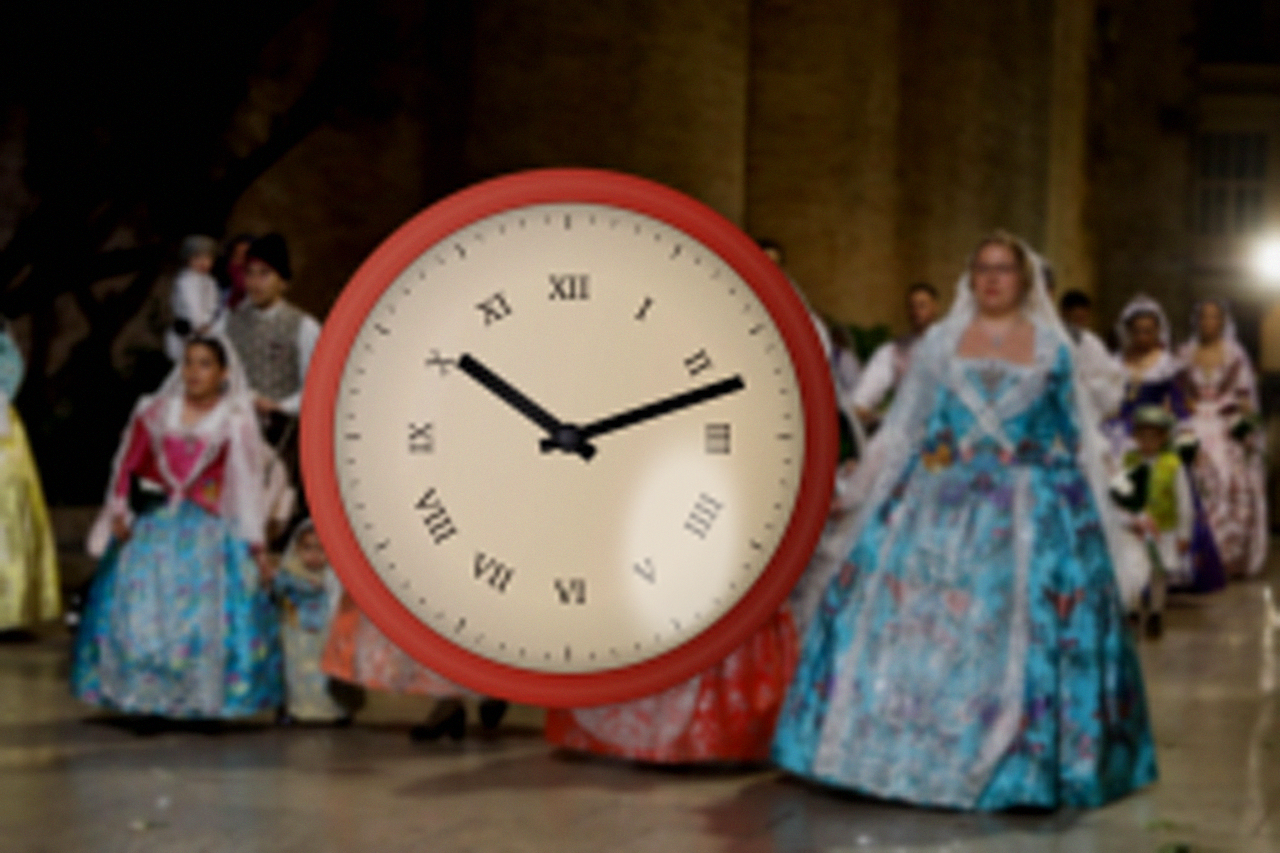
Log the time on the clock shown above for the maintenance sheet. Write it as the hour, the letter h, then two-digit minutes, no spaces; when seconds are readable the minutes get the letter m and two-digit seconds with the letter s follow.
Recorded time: 10h12
